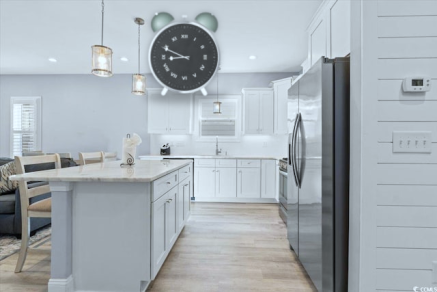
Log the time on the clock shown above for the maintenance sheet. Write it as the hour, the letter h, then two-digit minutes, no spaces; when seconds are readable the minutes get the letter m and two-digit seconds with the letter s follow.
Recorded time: 8h49
